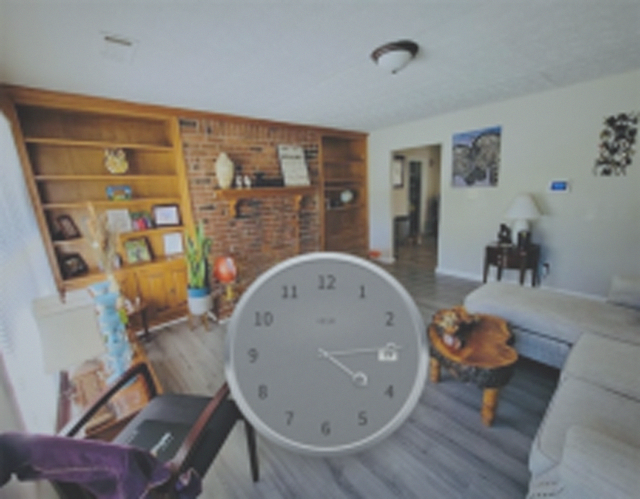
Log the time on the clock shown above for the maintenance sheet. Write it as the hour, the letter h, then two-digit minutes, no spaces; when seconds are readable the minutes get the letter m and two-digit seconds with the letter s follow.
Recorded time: 4h14
